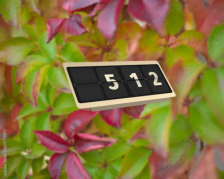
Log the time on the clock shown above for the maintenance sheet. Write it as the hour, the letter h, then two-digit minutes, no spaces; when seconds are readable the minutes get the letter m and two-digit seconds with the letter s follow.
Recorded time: 5h12
